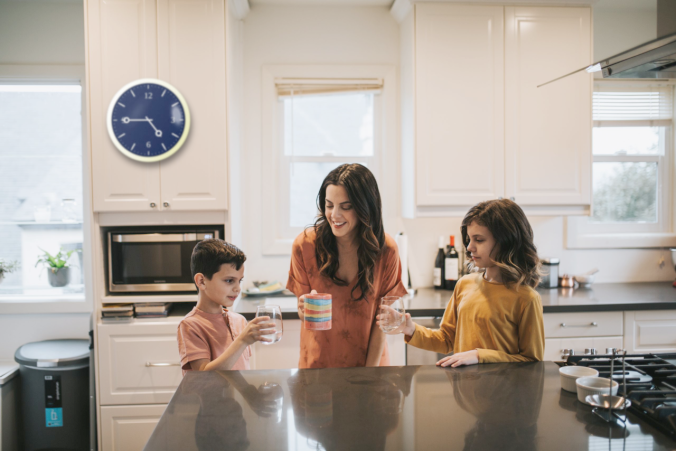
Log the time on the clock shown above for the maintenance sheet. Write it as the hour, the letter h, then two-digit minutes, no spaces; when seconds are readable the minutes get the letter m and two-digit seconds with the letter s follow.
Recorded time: 4h45
